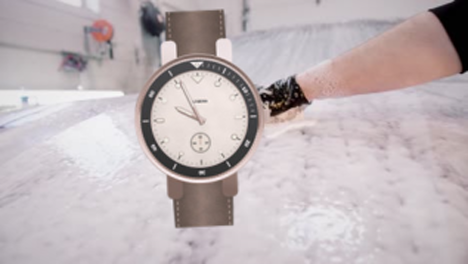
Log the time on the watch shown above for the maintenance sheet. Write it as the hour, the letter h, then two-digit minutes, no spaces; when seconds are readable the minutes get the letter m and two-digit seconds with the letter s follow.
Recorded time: 9h56
